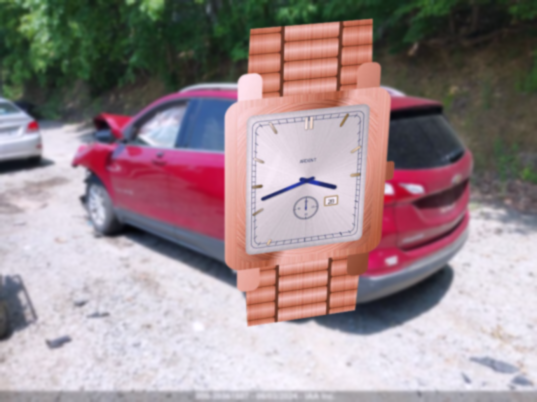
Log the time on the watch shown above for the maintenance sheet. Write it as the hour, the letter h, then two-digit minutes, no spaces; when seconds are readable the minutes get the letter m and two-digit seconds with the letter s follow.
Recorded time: 3h42
